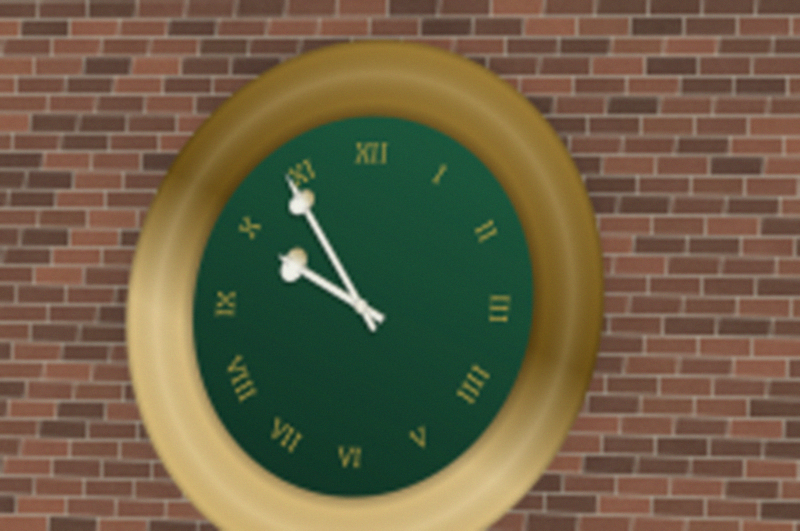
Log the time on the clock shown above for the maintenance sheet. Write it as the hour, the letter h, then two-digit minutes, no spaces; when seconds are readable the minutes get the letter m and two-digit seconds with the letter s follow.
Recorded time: 9h54
